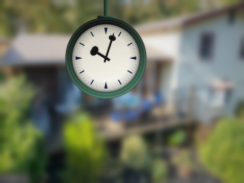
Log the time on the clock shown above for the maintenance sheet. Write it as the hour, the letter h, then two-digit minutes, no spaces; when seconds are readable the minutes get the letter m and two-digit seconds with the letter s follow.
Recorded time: 10h03
